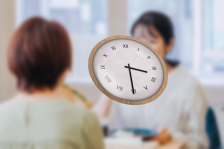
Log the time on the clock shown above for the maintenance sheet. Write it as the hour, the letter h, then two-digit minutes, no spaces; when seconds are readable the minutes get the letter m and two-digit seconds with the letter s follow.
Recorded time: 3h30
